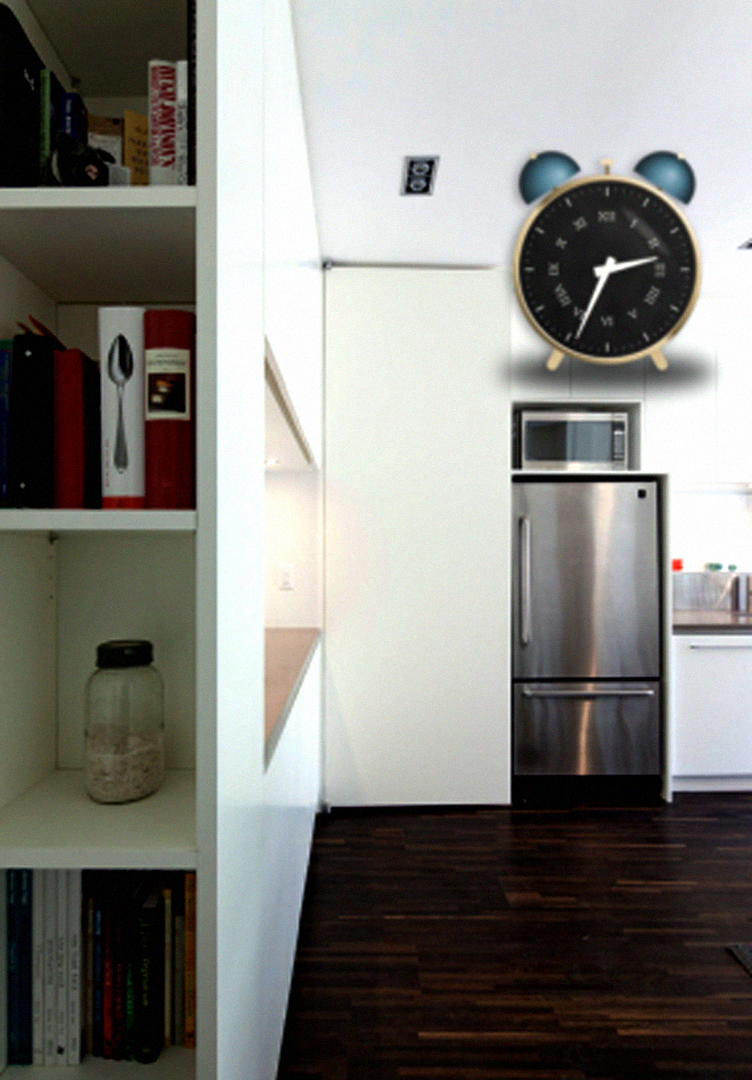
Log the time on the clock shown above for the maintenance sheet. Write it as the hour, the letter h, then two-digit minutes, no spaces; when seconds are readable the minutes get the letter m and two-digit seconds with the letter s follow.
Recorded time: 2h34
